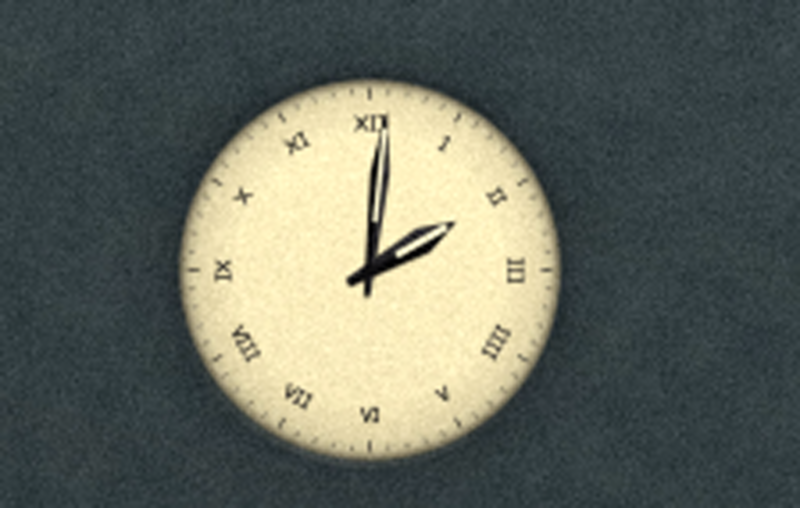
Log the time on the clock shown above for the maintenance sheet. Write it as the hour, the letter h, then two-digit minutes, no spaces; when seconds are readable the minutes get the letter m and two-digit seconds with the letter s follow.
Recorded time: 2h01
